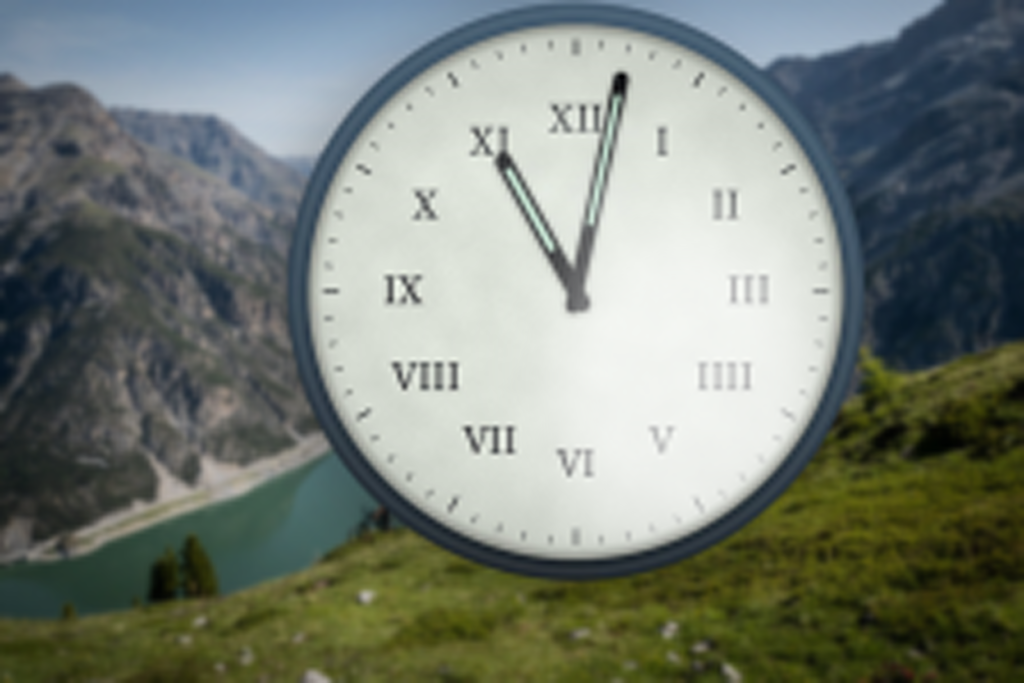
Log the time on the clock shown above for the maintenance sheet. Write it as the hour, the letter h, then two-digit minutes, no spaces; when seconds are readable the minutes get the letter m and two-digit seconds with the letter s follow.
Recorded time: 11h02
